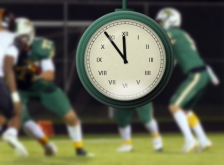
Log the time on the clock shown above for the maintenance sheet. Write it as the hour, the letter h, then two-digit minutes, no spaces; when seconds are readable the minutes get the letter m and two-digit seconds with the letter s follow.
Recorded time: 11h54
